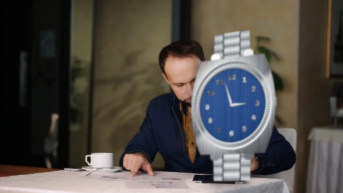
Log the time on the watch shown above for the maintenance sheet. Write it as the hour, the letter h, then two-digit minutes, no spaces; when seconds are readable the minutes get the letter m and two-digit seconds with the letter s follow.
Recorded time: 2h57
